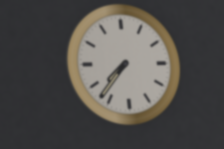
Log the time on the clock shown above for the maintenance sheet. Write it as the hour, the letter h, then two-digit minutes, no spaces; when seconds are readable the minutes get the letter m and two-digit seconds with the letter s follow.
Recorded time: 7h37
